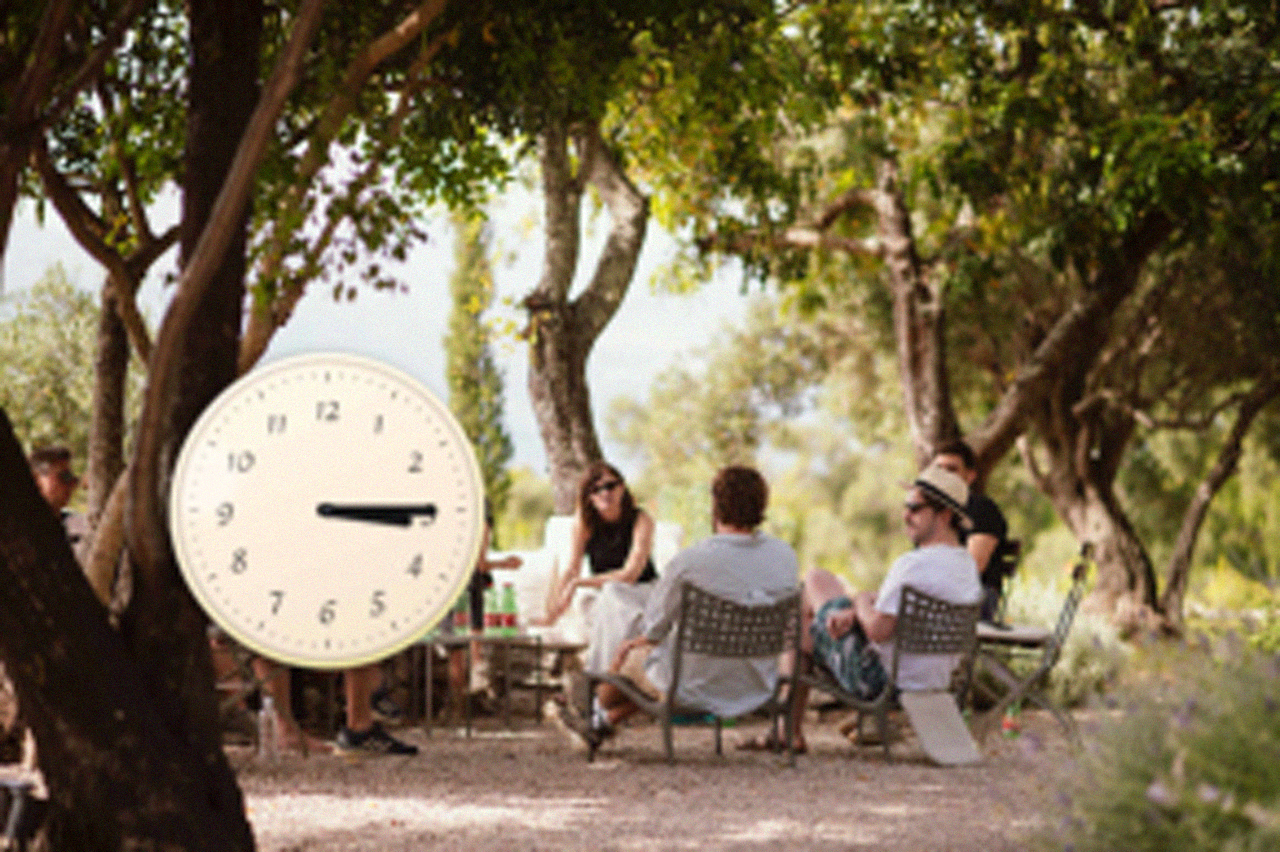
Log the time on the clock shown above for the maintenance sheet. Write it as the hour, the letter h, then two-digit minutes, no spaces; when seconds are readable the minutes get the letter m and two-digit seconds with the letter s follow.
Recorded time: 3h15
